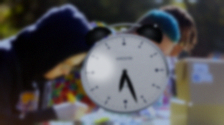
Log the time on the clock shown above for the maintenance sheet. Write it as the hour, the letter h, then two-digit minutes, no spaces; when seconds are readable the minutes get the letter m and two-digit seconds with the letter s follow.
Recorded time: 6h27
